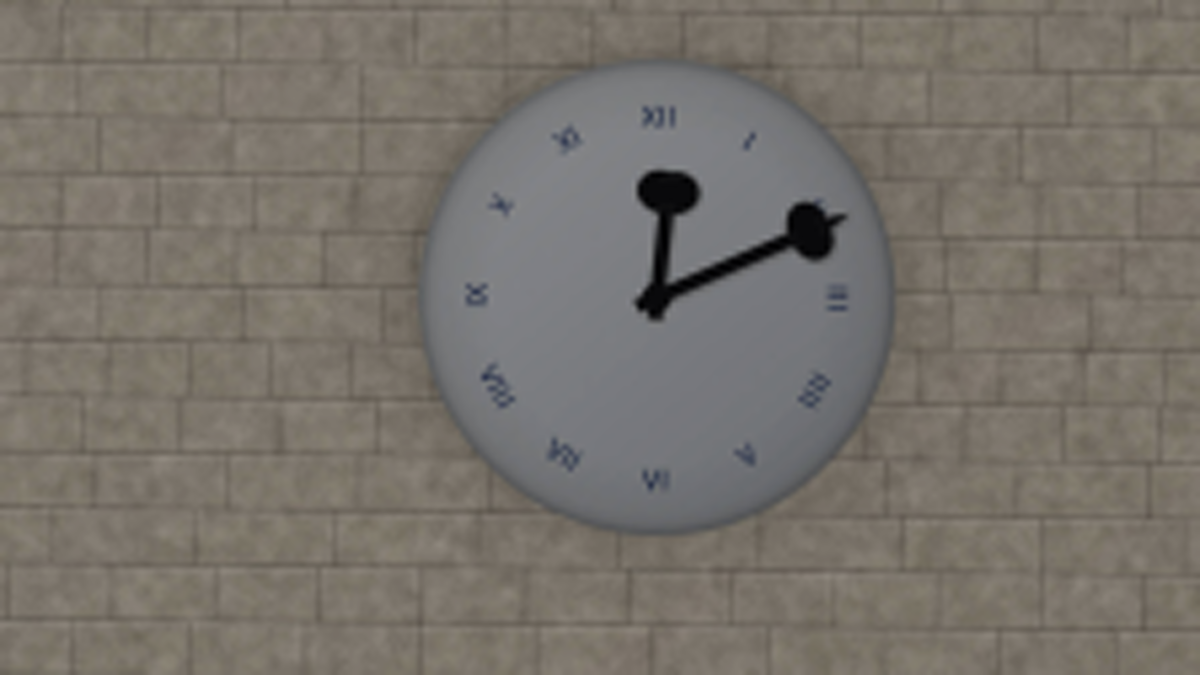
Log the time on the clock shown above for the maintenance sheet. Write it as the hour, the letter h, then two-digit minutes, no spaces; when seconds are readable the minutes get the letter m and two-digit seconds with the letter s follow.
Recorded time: 12h11
